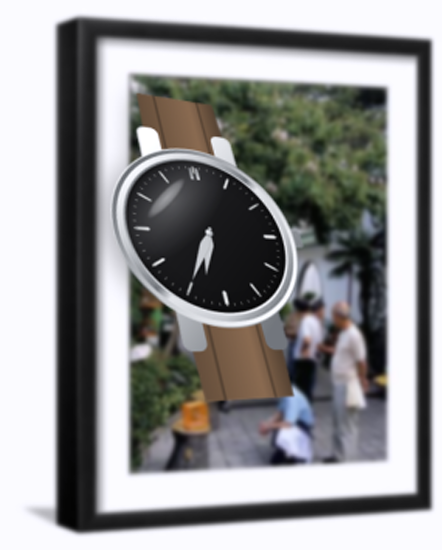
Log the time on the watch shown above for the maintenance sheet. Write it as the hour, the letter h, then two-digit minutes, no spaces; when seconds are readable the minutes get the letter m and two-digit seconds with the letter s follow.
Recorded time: 6h35
